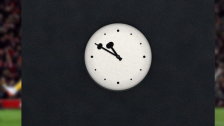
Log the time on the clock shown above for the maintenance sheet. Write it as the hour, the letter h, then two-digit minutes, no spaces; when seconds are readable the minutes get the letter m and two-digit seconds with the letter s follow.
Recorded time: 10h50
